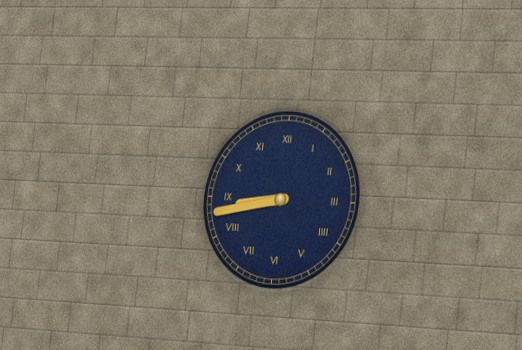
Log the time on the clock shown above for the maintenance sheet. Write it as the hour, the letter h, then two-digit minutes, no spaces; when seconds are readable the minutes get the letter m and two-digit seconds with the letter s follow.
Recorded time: 8h43
